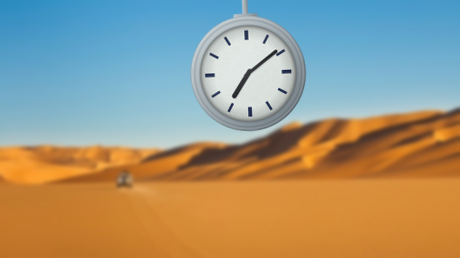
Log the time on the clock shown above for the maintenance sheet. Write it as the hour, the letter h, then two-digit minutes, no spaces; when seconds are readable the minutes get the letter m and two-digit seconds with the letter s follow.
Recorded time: 7h09
